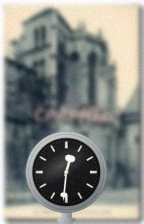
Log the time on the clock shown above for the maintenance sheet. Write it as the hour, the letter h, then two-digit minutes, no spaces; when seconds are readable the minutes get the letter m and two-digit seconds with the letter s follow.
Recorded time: 12h31
